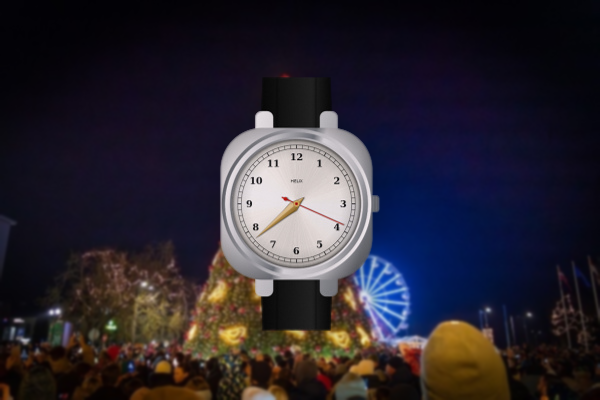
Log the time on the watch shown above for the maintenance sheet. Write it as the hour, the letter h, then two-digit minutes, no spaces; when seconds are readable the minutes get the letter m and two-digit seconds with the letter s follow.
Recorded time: 7h38m19s
